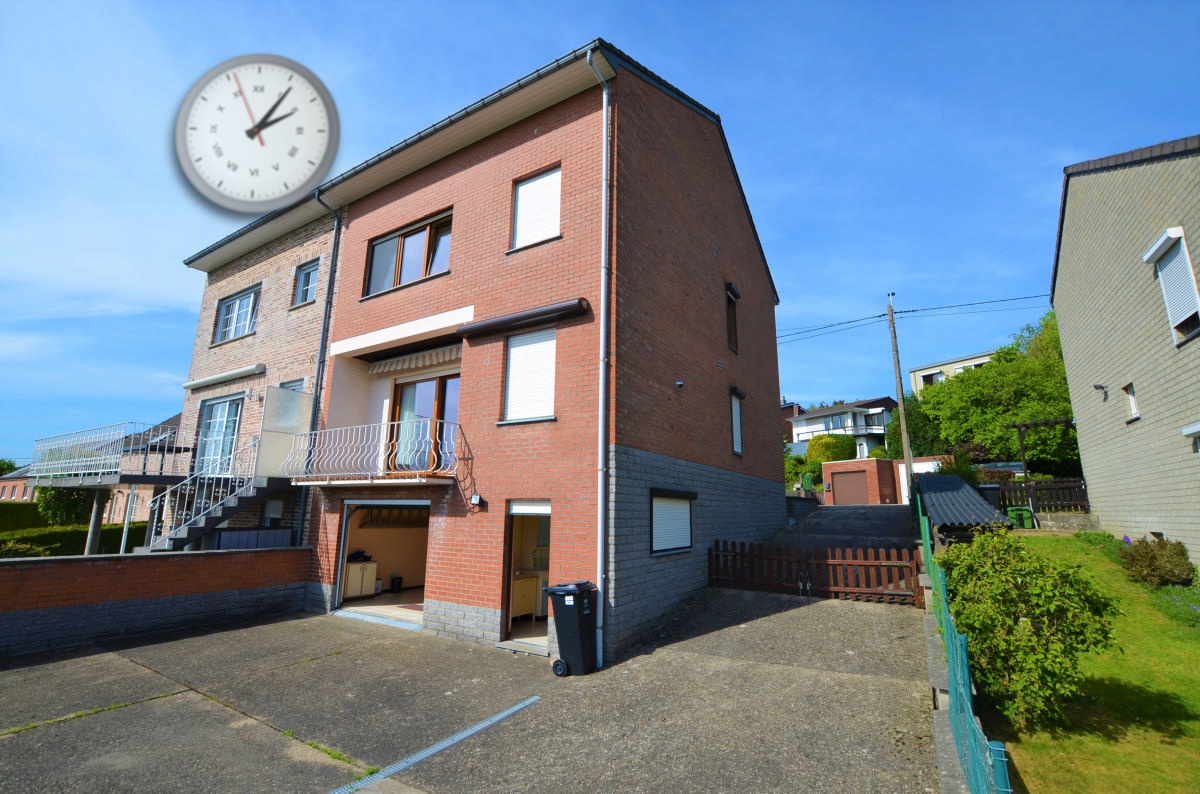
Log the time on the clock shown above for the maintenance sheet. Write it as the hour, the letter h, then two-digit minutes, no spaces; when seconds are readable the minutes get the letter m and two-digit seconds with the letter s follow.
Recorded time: 2h05m56s
